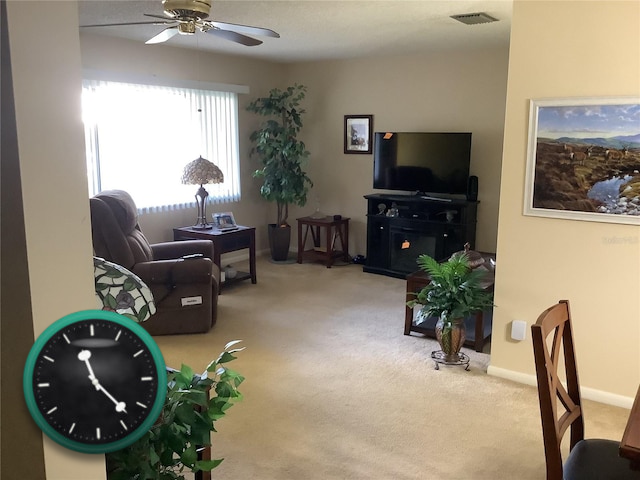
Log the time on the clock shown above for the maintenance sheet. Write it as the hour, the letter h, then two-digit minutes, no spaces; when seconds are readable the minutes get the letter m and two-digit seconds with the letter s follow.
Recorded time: 11h23
